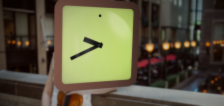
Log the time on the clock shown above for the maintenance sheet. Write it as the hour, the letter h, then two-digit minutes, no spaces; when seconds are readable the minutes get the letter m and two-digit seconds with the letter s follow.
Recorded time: 9h41
